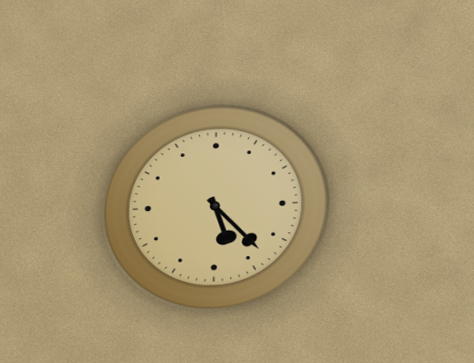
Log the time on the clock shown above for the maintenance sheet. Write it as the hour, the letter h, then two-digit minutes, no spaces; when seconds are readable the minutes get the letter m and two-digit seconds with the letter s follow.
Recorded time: 5h23
